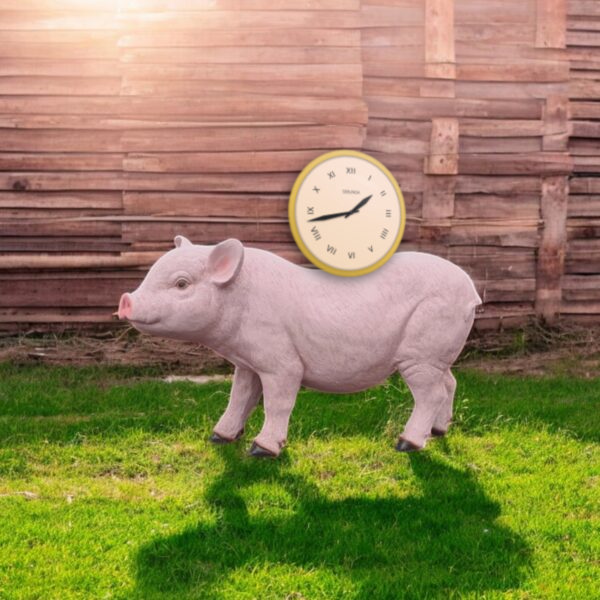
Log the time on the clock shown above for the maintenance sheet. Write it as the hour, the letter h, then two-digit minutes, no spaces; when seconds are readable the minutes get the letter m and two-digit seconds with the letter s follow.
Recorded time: 1h43
